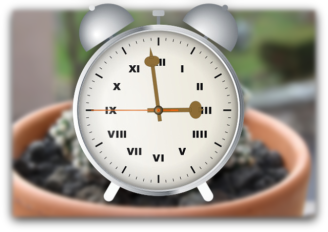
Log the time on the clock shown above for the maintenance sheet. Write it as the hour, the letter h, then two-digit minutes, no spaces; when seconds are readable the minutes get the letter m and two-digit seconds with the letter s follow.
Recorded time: 2h58m45s
